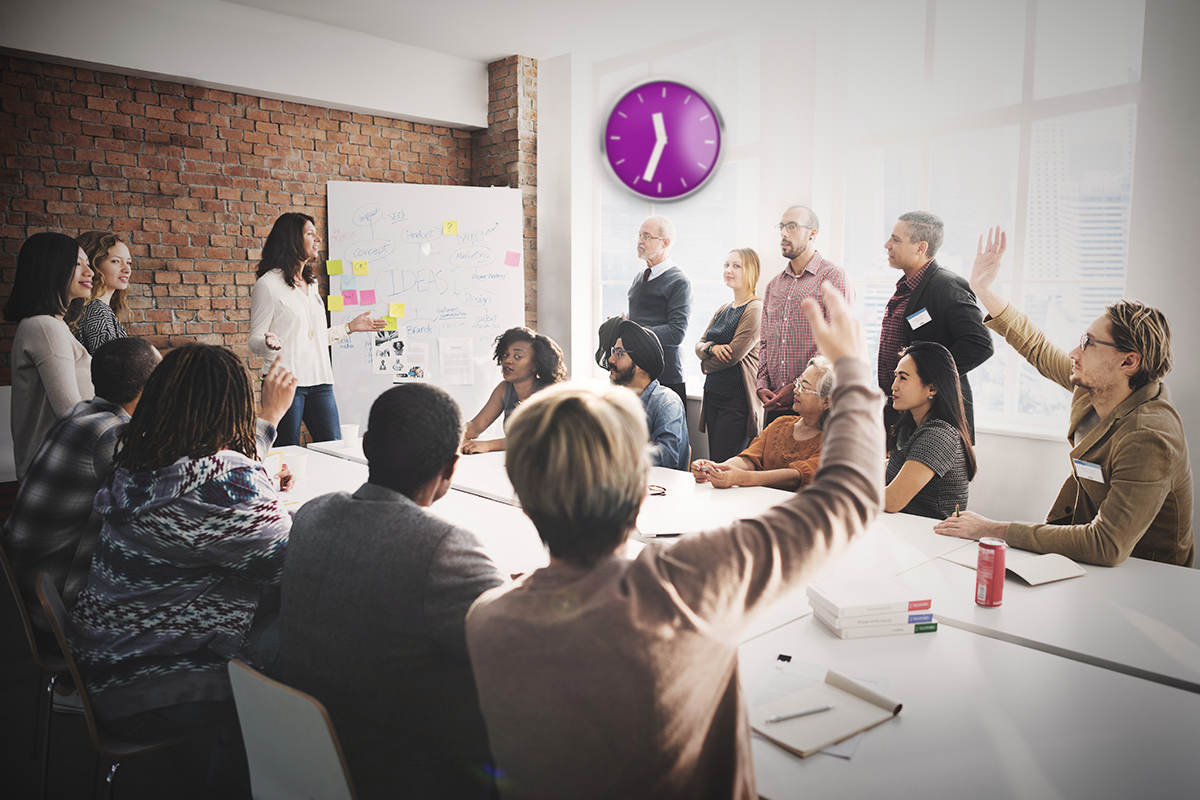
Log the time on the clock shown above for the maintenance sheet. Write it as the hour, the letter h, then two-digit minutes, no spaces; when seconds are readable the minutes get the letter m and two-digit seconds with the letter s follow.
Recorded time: 11h33
